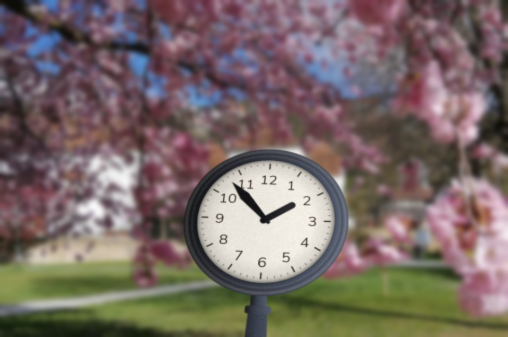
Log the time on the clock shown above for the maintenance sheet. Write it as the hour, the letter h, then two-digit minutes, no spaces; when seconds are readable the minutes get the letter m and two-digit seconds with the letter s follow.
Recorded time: 1h53
